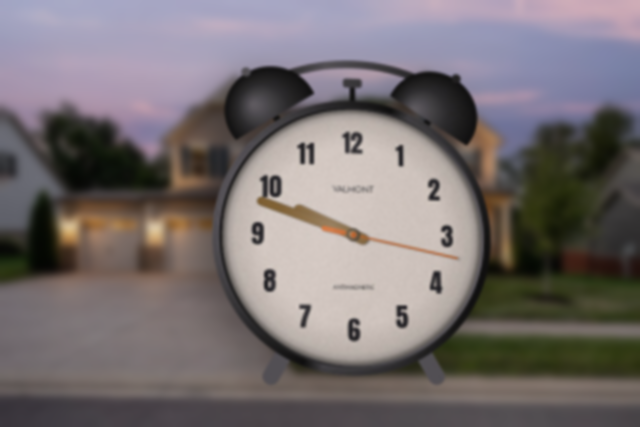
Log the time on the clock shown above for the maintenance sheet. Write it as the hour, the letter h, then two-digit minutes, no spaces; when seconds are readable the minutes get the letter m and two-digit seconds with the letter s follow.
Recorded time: 9h48m17s
